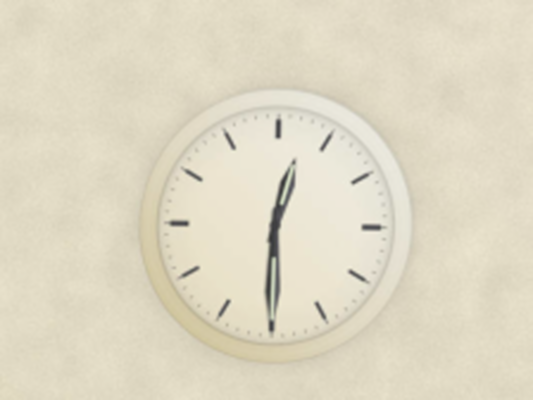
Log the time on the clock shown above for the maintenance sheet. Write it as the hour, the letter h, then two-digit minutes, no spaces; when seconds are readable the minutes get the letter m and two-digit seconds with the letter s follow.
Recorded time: 12h30
